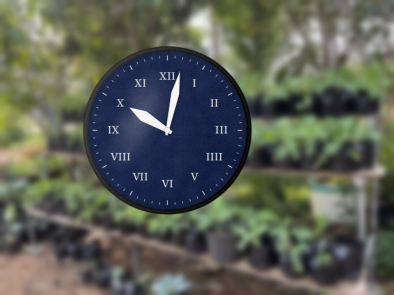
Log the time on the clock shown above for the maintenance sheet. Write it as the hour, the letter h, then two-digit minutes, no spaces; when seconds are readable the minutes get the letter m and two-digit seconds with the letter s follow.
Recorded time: 10h02
